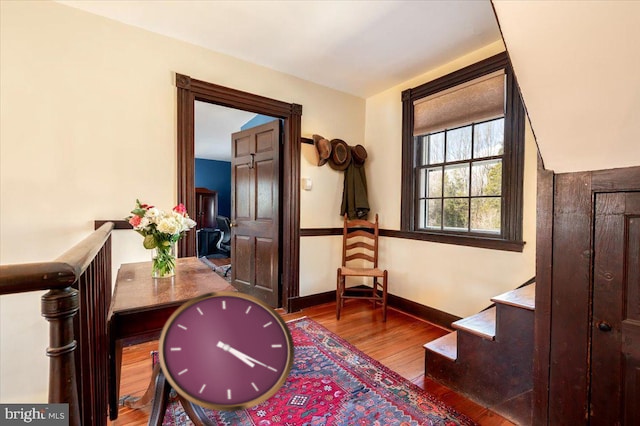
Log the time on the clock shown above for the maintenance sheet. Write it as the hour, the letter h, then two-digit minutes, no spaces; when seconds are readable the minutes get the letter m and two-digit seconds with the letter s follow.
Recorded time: 4h20
